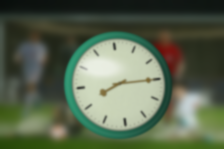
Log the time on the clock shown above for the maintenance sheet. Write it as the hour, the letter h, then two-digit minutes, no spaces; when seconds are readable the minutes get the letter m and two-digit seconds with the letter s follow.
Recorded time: 8h15
